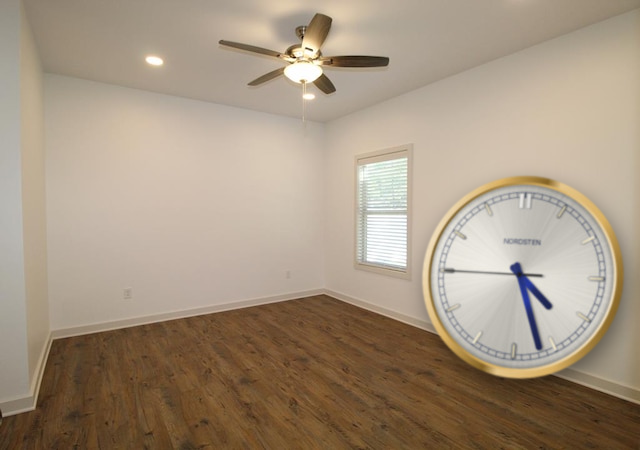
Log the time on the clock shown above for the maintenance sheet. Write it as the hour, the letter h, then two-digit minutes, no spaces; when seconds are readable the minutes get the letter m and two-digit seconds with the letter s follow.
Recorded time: 4h26m45s
